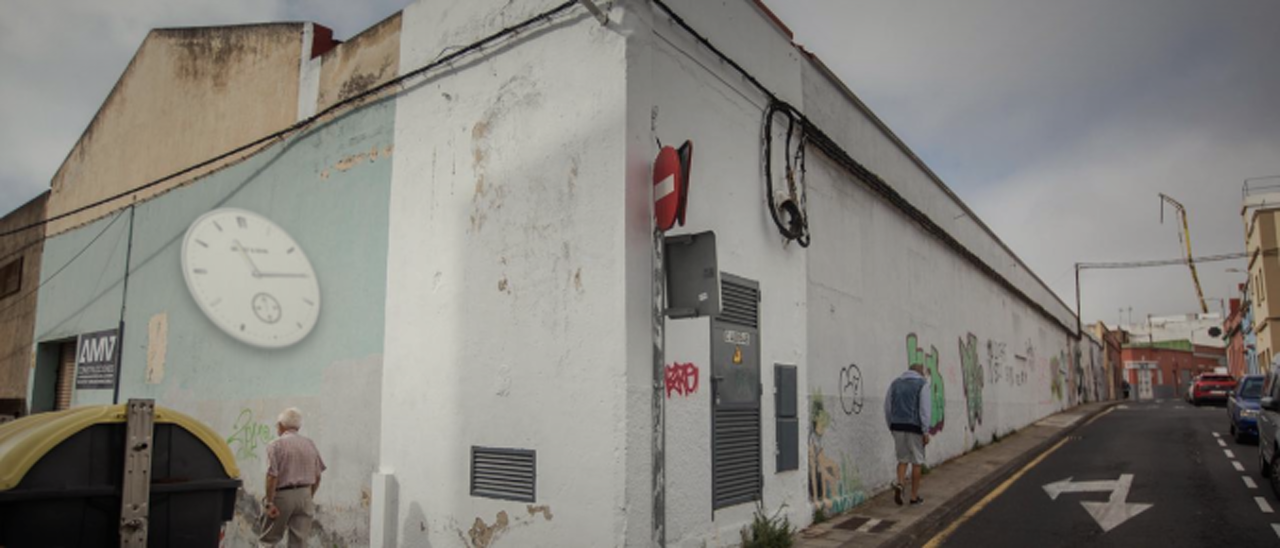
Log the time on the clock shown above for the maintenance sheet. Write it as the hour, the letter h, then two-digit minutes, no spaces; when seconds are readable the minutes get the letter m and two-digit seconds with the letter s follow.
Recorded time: 11h15
